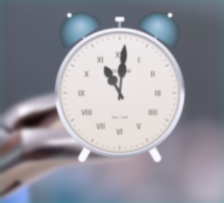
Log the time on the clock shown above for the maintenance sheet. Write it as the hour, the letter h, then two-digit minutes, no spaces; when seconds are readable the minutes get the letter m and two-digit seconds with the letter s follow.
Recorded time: 11h01
